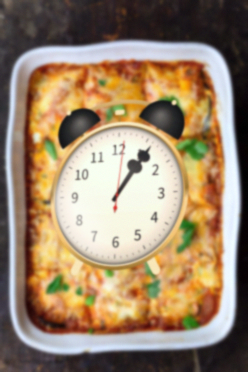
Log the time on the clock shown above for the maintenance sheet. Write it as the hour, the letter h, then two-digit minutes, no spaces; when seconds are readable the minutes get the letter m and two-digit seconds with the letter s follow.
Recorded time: 1h06m01s
